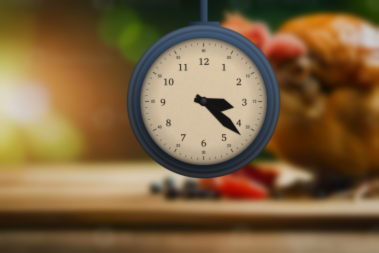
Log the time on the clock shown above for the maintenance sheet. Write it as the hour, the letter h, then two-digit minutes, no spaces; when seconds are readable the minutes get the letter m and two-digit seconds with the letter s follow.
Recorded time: 3h22
